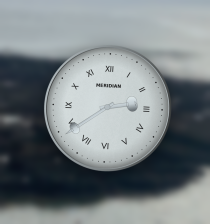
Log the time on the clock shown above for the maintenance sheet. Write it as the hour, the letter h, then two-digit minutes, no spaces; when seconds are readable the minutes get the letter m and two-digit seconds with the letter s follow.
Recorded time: 2h39
